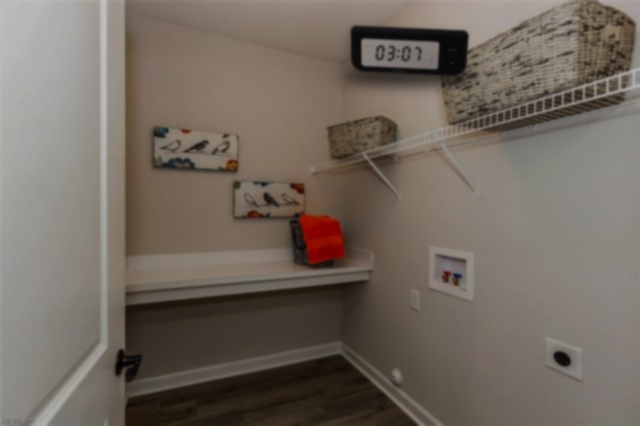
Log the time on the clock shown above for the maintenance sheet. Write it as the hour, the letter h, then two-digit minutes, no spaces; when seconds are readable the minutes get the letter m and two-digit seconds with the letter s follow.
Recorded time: 3h07
